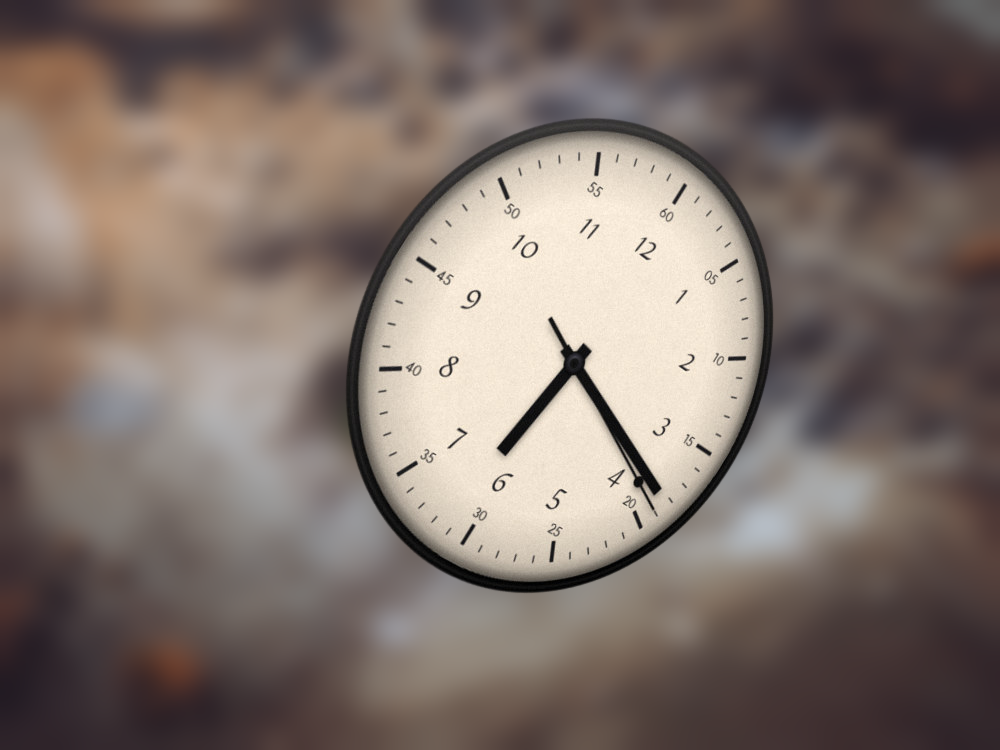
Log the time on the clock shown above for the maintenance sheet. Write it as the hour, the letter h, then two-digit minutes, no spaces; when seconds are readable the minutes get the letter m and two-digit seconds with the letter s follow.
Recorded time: 6h18m19s
